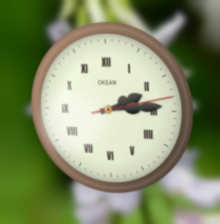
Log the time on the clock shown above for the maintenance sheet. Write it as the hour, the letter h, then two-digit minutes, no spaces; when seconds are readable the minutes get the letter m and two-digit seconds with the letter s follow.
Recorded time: 2h14m13s
